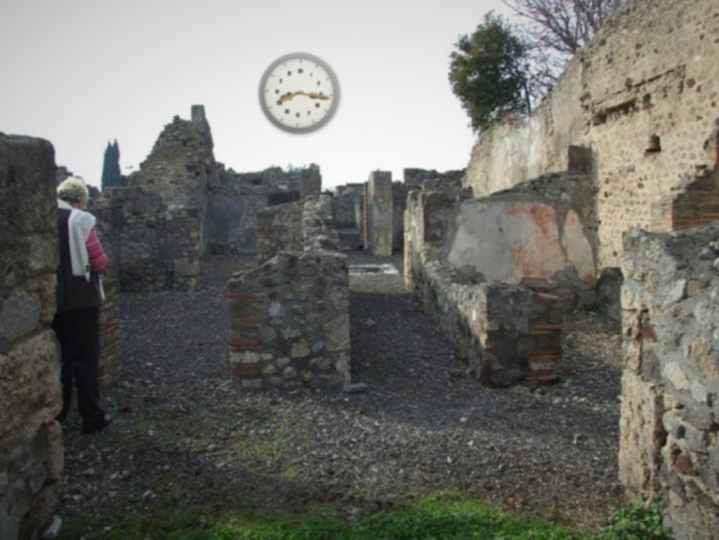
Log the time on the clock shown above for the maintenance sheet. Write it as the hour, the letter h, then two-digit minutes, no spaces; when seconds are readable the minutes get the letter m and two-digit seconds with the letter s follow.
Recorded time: 8h16
